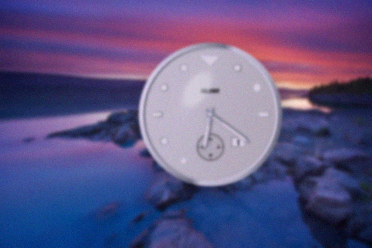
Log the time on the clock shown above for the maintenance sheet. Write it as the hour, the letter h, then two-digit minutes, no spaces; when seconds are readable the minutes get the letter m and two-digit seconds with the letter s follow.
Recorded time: 6h21
